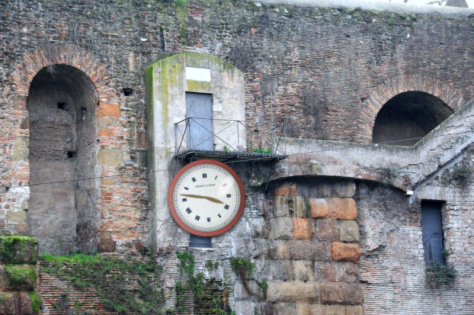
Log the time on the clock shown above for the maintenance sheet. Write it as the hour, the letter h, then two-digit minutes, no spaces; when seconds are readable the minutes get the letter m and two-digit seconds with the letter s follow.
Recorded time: 3h47
